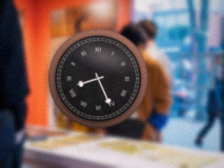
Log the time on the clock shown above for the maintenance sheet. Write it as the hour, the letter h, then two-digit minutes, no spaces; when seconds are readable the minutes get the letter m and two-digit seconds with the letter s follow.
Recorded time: 8h26
